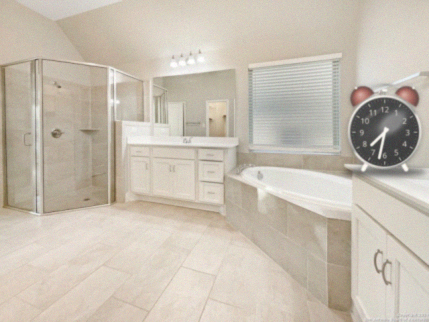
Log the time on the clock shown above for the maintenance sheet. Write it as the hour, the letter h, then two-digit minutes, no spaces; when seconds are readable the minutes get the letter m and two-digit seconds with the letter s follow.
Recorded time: 7h32
